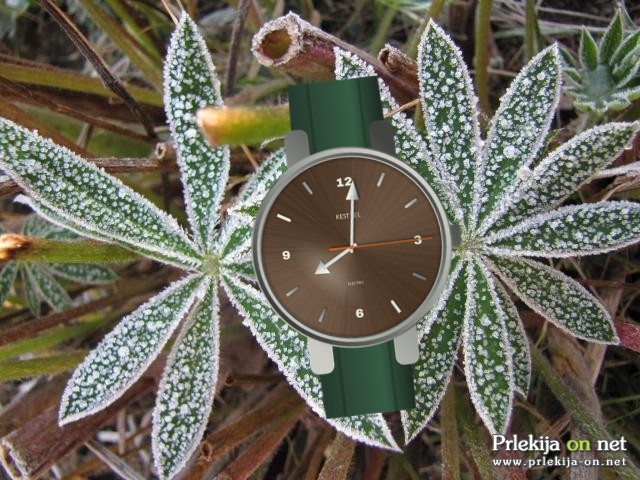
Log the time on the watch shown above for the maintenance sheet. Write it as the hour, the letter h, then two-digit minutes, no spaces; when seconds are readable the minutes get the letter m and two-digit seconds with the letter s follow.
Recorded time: 8h01m15s
